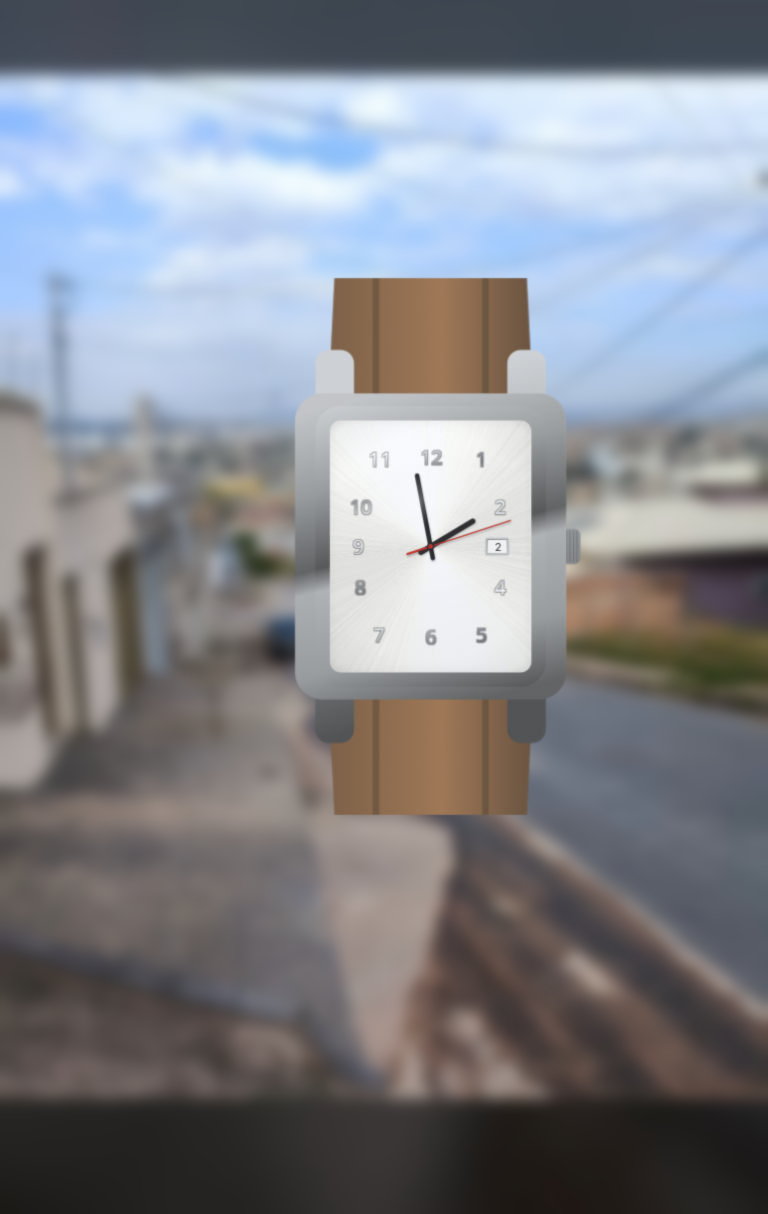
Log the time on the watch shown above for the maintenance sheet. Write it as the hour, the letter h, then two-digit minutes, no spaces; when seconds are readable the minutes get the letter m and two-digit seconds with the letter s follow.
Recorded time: 1h58m12s
